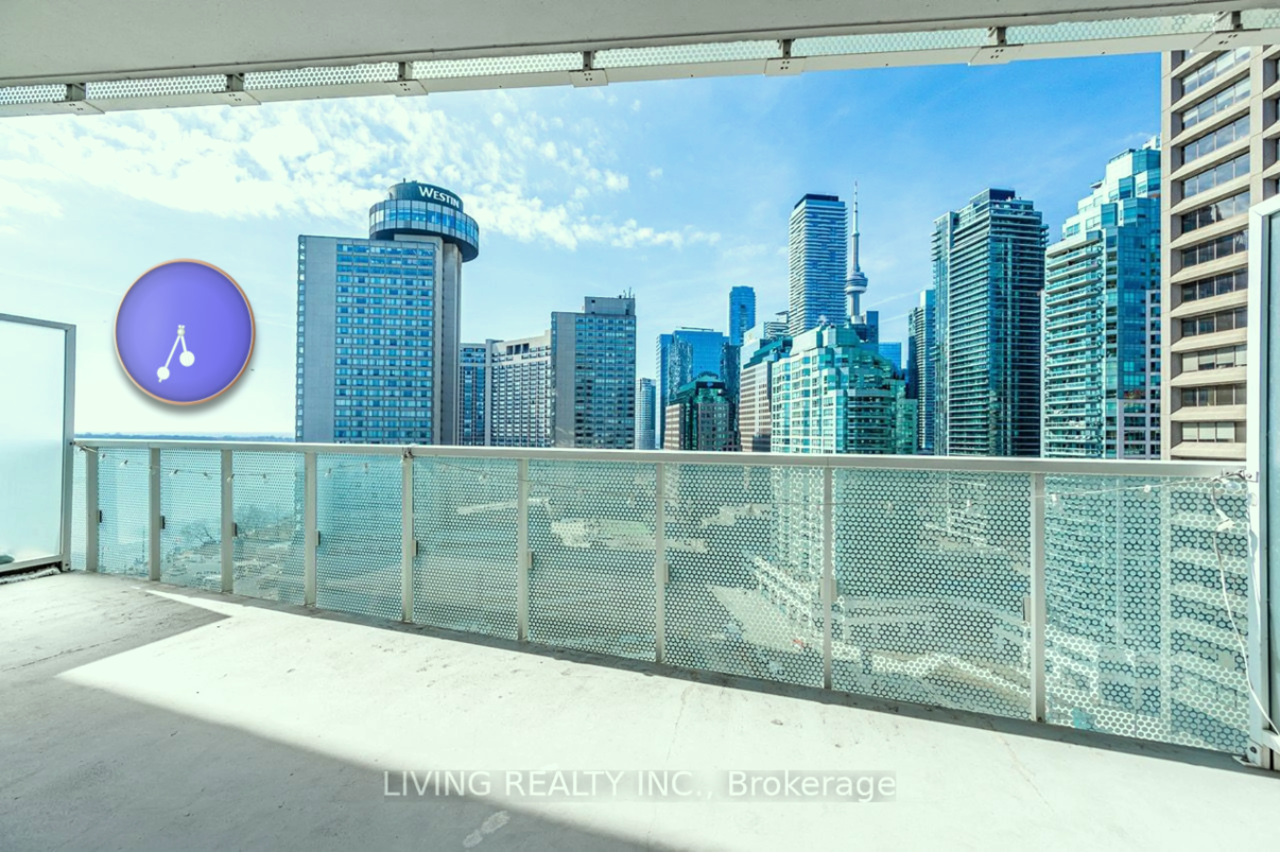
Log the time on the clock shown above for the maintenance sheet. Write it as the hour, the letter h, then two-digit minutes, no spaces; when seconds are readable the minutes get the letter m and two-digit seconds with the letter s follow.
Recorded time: 5h34
